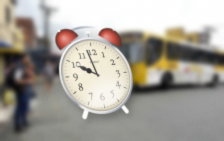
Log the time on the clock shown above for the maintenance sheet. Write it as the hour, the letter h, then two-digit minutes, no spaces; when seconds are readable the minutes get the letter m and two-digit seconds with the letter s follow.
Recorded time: 9h58
